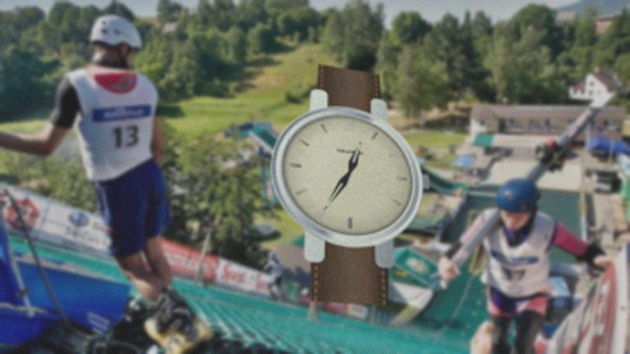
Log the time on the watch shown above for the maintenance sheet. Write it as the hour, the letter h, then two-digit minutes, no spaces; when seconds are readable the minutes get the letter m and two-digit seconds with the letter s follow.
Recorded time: 12h35
